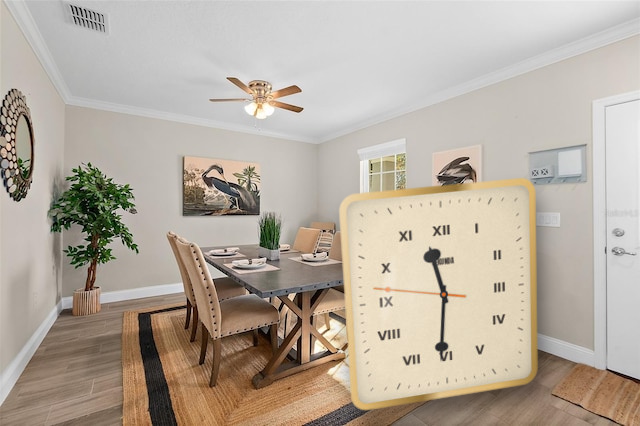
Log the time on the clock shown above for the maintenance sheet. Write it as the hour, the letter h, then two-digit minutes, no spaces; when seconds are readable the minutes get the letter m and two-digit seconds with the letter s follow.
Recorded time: 11h30m47s
